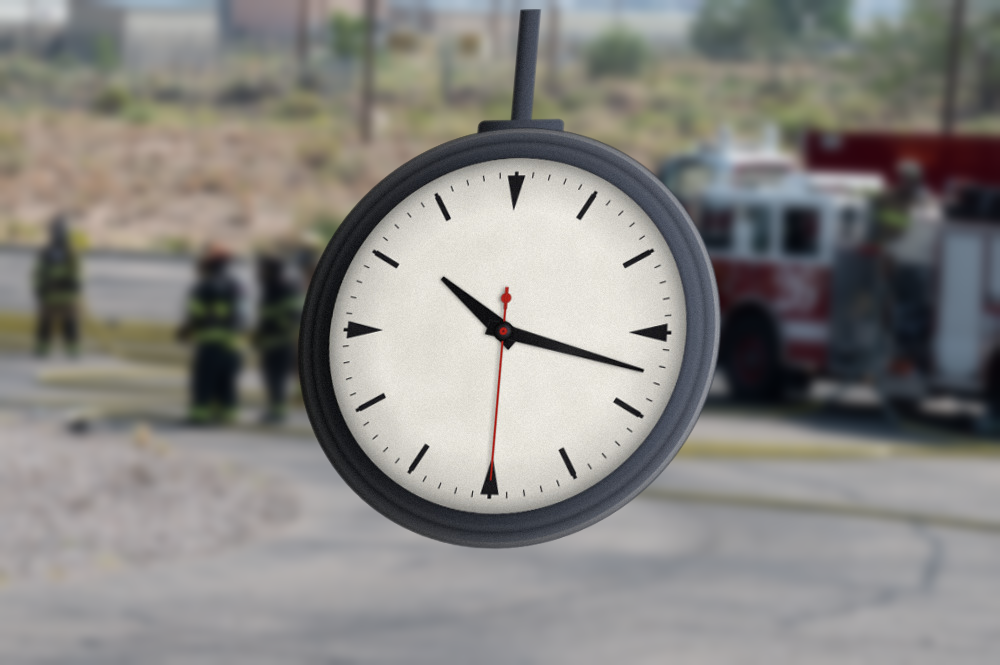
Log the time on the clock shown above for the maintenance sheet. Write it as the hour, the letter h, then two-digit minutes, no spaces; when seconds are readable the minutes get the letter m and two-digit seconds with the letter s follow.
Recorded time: 10h17m30s
